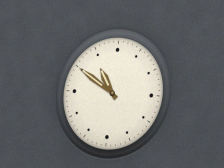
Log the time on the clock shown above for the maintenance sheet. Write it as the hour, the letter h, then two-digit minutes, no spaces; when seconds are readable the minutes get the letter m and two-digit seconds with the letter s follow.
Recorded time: 10h50
